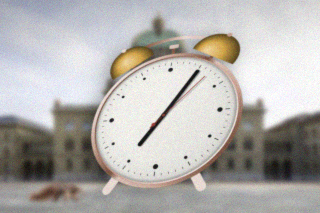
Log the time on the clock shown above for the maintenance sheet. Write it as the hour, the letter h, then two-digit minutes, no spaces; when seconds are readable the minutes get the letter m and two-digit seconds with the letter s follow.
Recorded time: 7h05m07s
